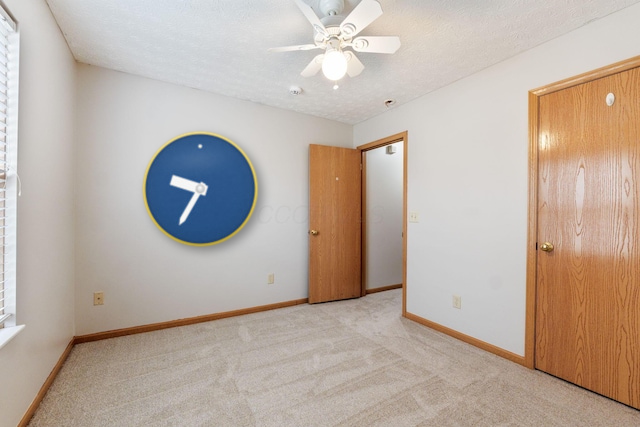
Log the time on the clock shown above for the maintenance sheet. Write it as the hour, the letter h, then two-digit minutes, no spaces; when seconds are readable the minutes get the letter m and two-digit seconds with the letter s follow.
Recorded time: 9h35
